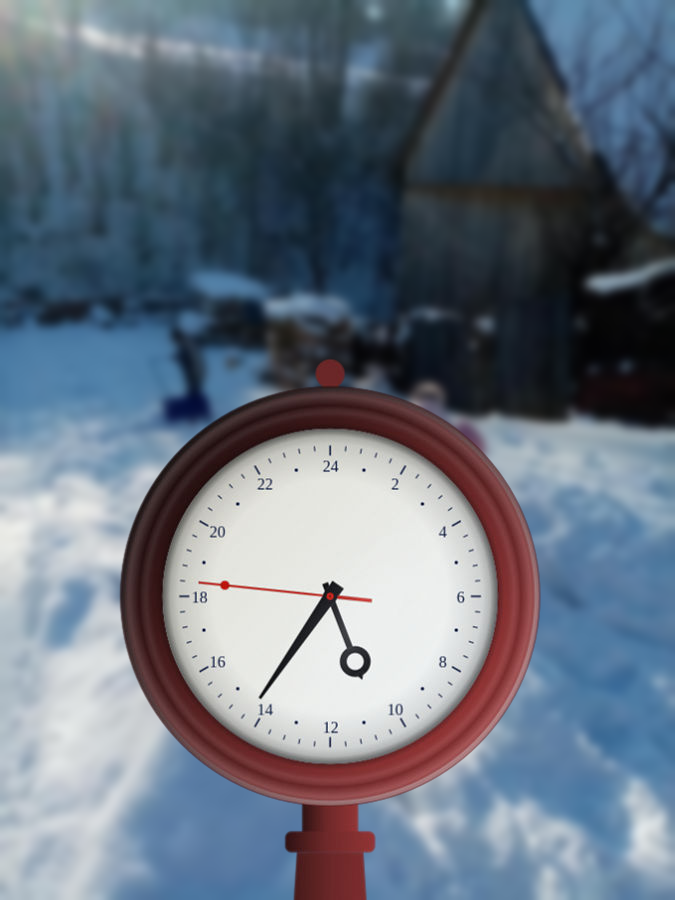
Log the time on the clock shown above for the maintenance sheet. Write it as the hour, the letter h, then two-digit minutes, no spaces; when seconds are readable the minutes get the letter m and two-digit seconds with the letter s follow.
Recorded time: 10h35m46s
